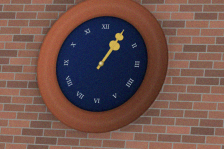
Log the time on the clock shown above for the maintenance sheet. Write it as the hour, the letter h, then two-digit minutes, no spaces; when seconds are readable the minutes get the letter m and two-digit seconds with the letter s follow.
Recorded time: 1h05
